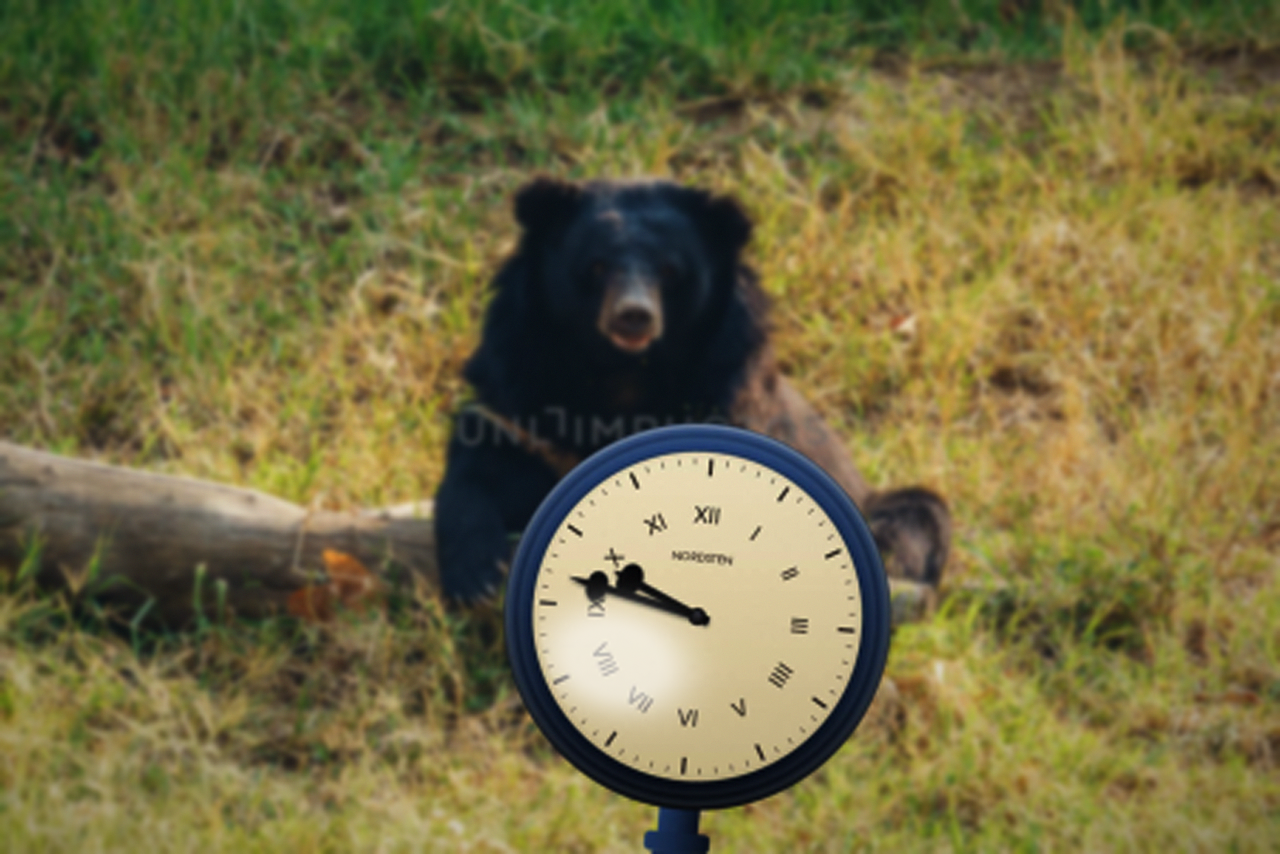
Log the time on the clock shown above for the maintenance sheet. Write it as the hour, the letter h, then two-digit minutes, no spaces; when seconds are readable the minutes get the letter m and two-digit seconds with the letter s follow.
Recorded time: 9h47
